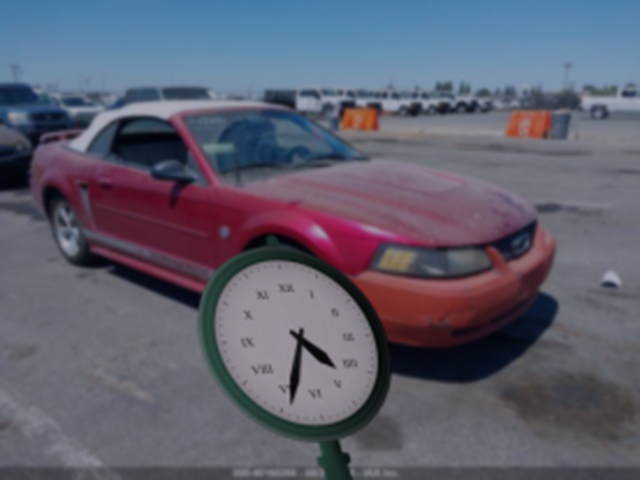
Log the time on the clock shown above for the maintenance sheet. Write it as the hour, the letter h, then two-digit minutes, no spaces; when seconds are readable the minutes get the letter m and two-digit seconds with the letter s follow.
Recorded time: 4h34
